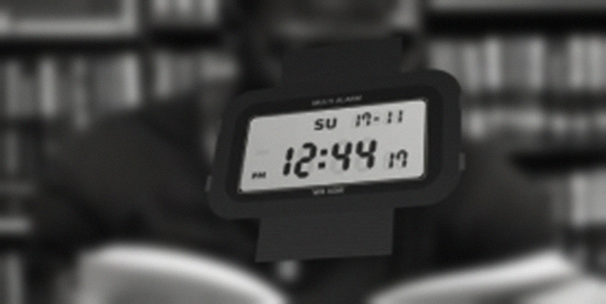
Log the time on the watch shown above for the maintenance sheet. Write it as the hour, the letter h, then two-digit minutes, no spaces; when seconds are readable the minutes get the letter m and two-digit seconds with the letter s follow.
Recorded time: 12h44m17s
